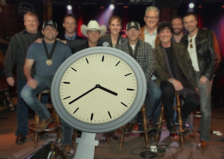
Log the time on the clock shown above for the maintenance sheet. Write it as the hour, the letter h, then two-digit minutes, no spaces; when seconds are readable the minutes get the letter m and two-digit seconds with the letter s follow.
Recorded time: 3h38
